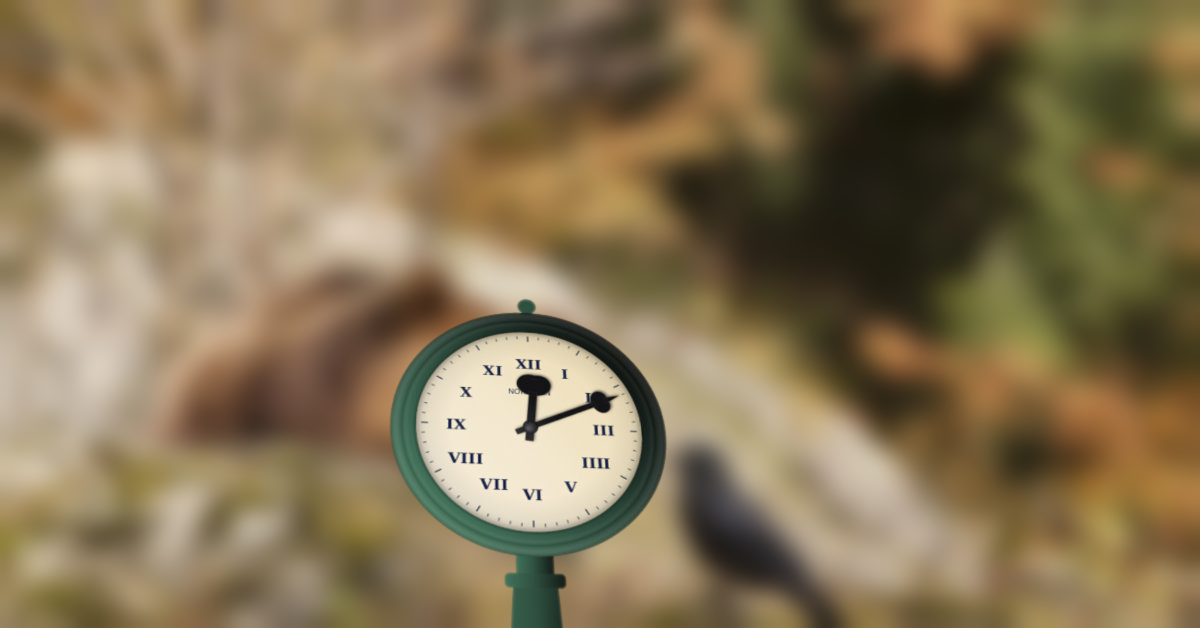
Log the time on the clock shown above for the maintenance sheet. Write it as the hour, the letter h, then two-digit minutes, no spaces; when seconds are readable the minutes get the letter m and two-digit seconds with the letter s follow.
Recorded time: 12h11
